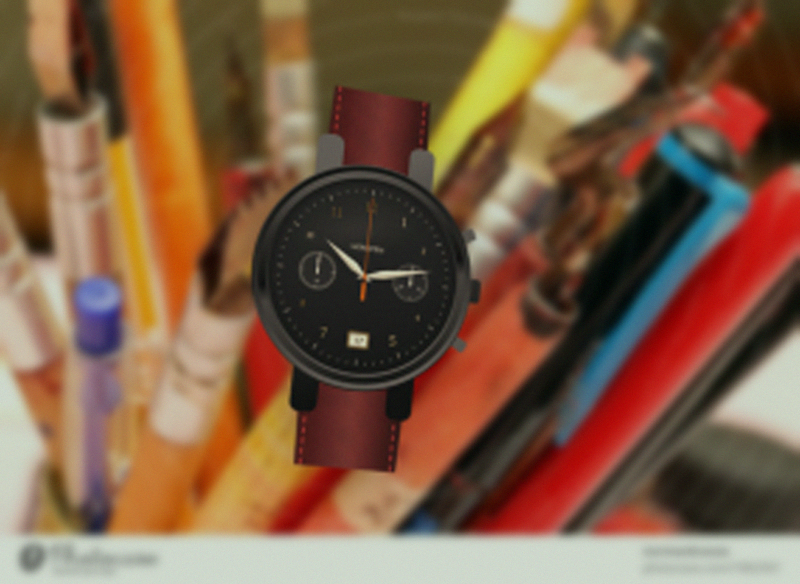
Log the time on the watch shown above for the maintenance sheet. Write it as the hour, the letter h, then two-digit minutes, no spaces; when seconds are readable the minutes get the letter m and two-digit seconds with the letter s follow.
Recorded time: 10h13
